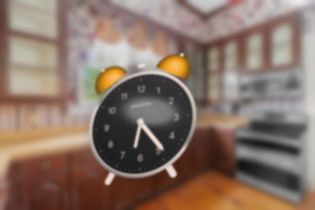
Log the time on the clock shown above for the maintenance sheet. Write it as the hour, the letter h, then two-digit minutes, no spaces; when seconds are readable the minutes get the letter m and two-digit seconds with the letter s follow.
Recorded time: 6h24
